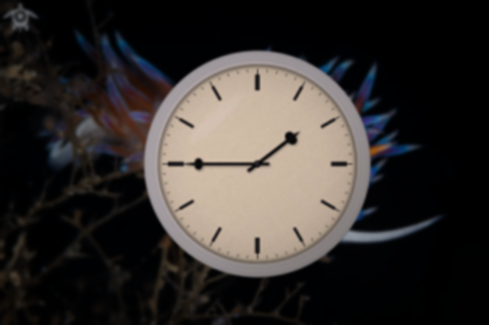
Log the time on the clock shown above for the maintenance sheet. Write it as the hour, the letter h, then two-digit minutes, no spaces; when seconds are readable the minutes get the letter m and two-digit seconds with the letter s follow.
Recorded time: 1h45
